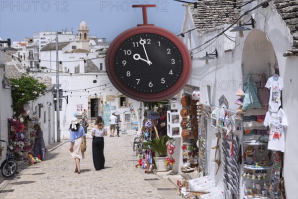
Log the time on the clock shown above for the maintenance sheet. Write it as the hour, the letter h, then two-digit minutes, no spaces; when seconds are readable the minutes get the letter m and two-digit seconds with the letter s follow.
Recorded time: 9h58
